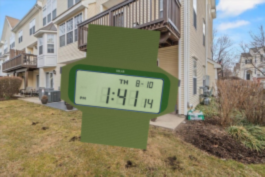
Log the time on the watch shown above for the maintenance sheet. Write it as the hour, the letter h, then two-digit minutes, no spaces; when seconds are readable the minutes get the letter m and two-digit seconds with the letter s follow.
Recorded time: 1h41m14s
